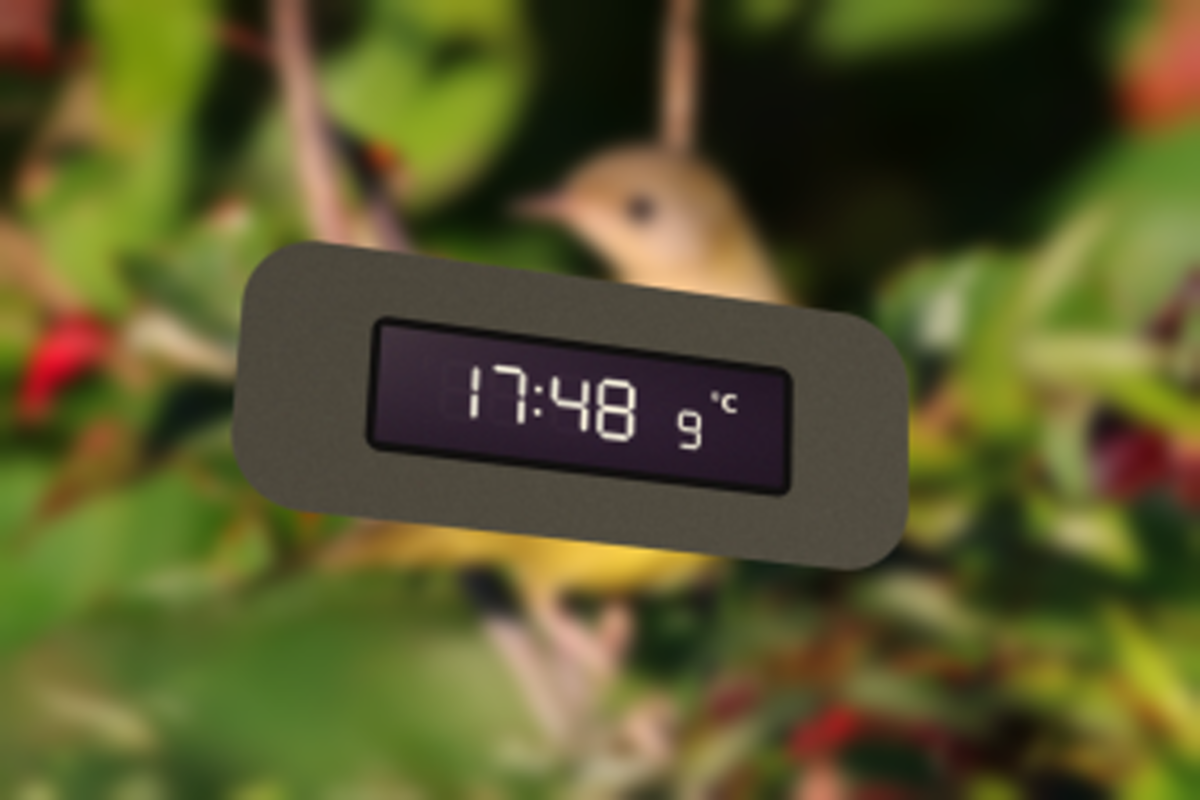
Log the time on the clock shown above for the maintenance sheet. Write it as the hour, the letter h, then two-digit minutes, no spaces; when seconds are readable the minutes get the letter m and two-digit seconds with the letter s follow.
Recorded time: 17h48
